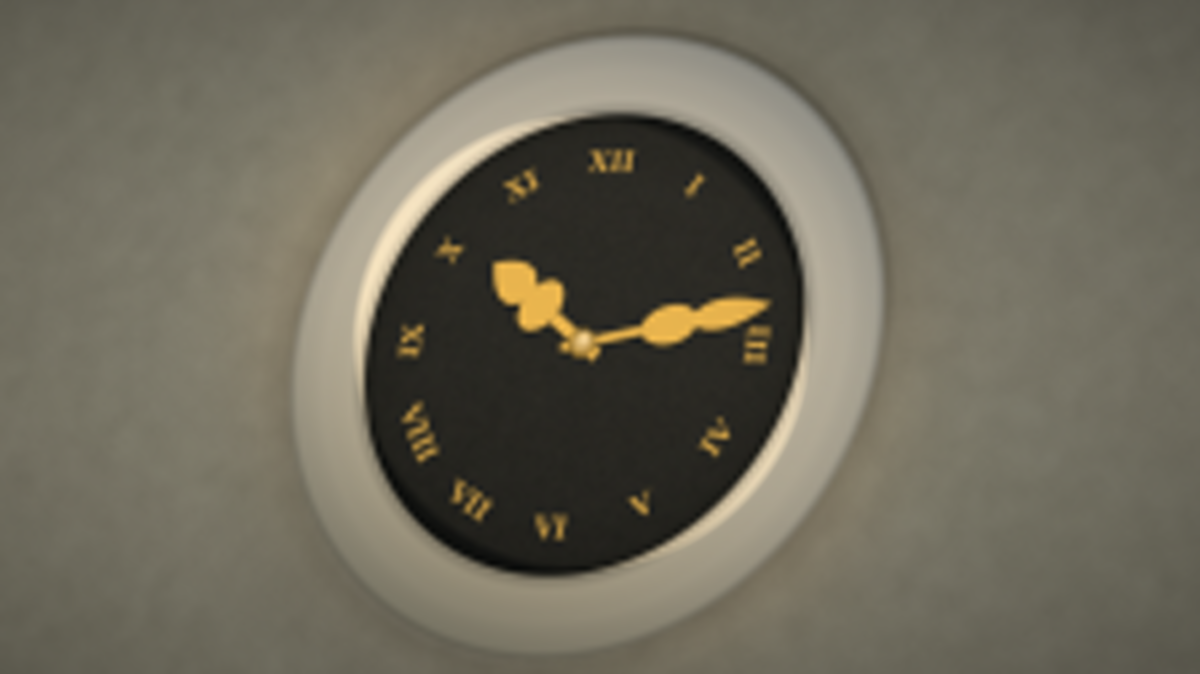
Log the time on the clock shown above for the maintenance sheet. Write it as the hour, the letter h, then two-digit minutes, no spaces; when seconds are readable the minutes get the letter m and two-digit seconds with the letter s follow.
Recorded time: 10h13
